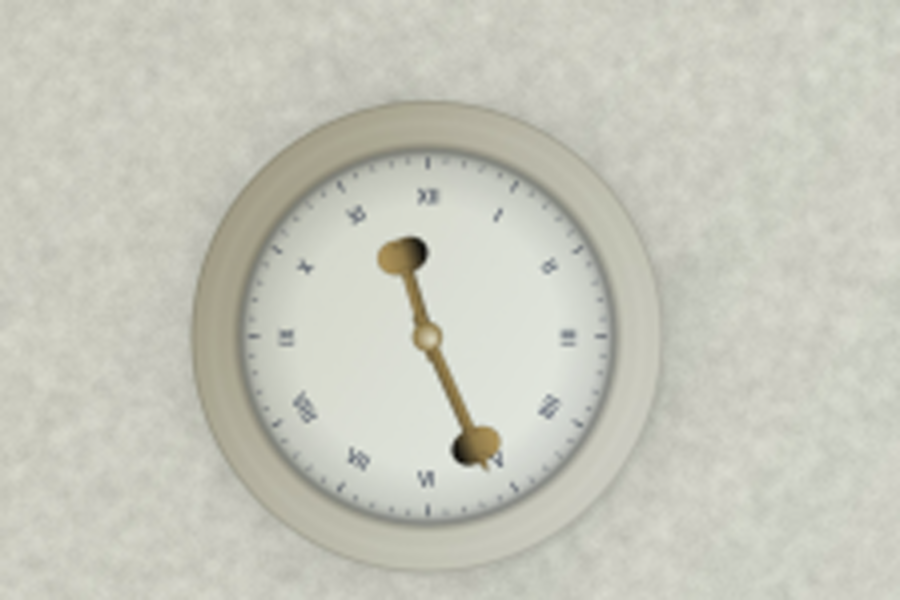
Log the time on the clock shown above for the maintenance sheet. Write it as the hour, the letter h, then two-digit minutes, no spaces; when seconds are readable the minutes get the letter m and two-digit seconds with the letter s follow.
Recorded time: 11h26
